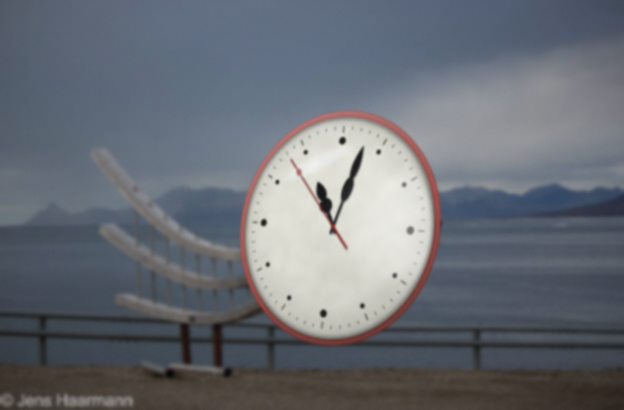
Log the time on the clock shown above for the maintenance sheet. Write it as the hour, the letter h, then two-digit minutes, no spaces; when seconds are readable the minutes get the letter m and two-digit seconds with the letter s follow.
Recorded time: 11h02m53s
